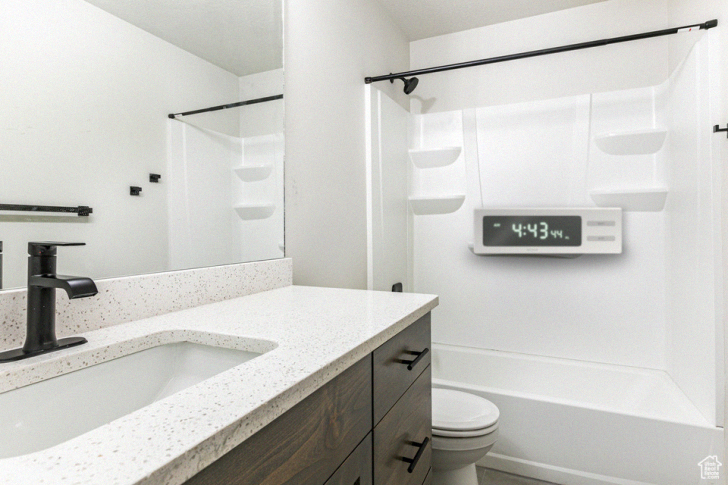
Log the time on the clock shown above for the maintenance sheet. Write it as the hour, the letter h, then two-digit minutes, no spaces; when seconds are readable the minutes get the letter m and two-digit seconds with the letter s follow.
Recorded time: 4h43m44s
